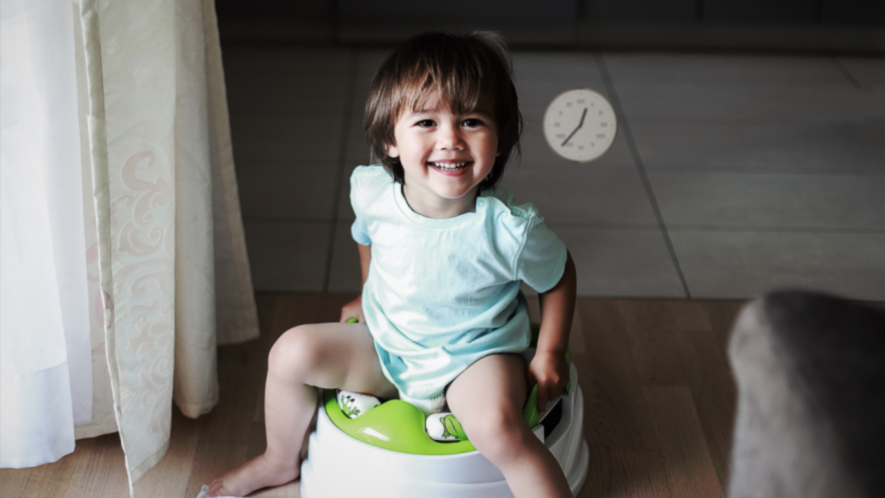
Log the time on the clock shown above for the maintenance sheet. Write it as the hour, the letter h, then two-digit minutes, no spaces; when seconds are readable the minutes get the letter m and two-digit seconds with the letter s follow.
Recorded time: 12h37
